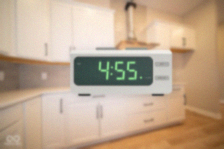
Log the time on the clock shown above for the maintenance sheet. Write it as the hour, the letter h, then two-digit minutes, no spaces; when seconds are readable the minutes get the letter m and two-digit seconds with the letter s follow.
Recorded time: 4h55
